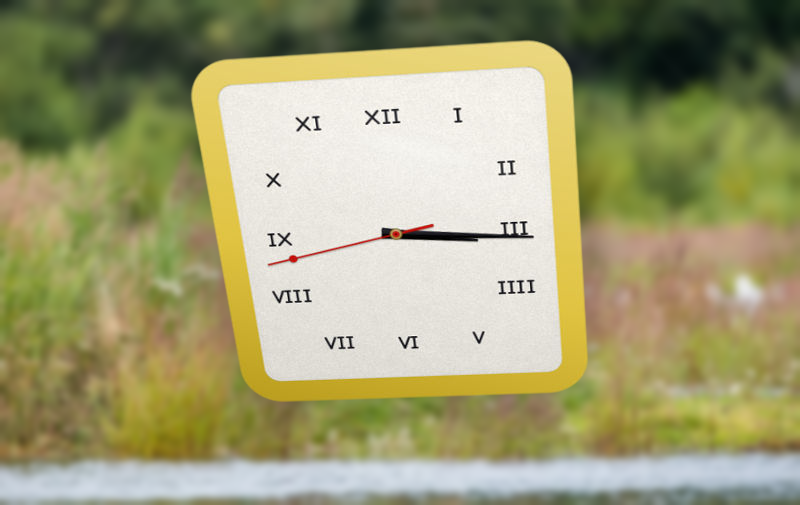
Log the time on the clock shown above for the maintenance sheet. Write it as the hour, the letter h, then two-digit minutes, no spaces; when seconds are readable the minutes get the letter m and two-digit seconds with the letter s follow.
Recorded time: 3h15m43s
